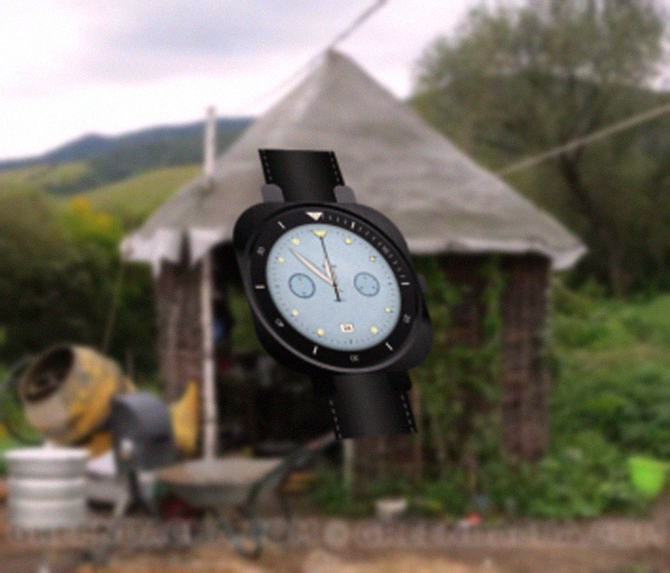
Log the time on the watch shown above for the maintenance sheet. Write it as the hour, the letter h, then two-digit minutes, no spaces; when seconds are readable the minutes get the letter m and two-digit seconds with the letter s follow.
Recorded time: 11h53
